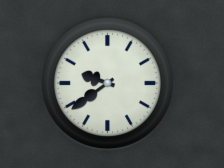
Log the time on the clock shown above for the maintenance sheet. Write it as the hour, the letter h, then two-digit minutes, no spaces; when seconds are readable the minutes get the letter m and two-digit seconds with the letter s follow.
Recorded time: 9h39
